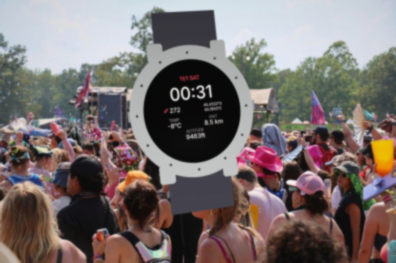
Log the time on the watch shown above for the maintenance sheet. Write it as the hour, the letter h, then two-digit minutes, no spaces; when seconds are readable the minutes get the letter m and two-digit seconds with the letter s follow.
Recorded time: 0h31
